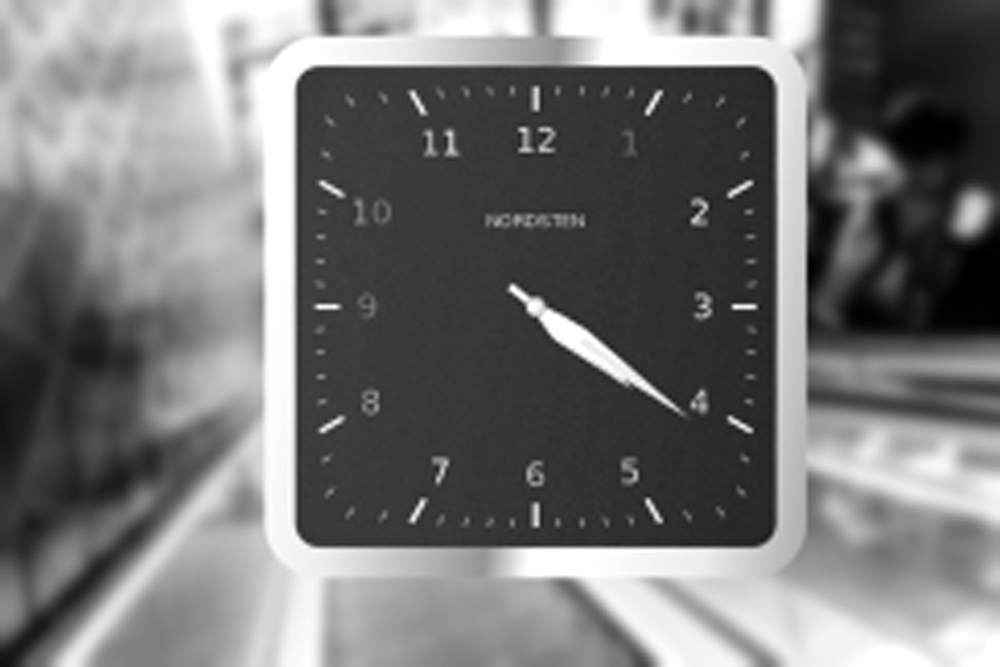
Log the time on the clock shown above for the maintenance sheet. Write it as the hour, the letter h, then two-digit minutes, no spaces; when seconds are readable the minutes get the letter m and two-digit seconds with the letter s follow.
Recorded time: 4h21
